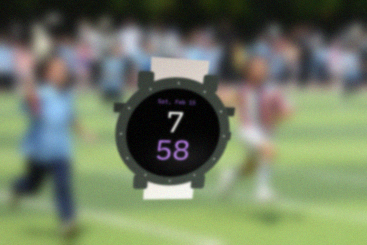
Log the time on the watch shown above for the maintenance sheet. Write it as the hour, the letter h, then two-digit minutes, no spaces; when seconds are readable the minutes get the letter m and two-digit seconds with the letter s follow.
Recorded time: 7h58
